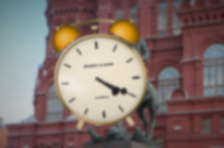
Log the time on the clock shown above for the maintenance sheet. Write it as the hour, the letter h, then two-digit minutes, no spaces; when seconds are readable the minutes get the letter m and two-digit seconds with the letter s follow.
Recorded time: 4h20
